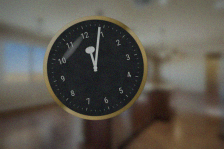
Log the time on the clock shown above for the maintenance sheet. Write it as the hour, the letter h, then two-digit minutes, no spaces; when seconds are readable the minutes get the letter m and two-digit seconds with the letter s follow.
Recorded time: 12h04
